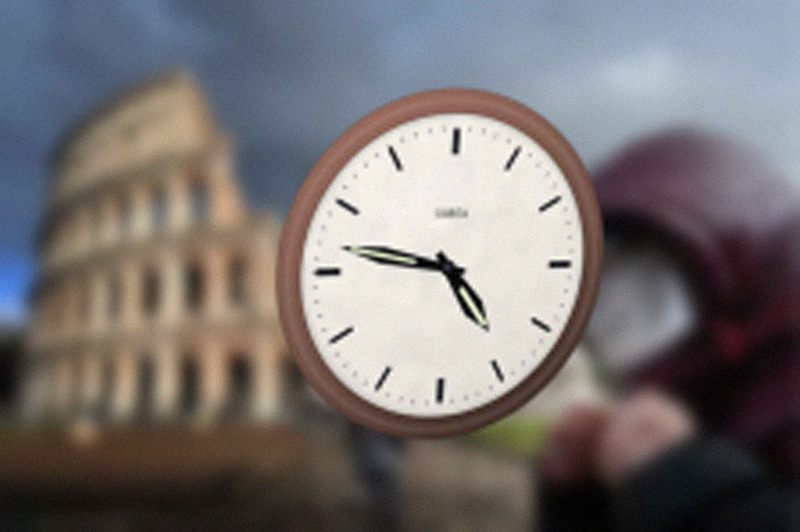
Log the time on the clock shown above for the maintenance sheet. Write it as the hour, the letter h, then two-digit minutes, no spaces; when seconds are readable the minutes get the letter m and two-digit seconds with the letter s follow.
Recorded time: 4h47
